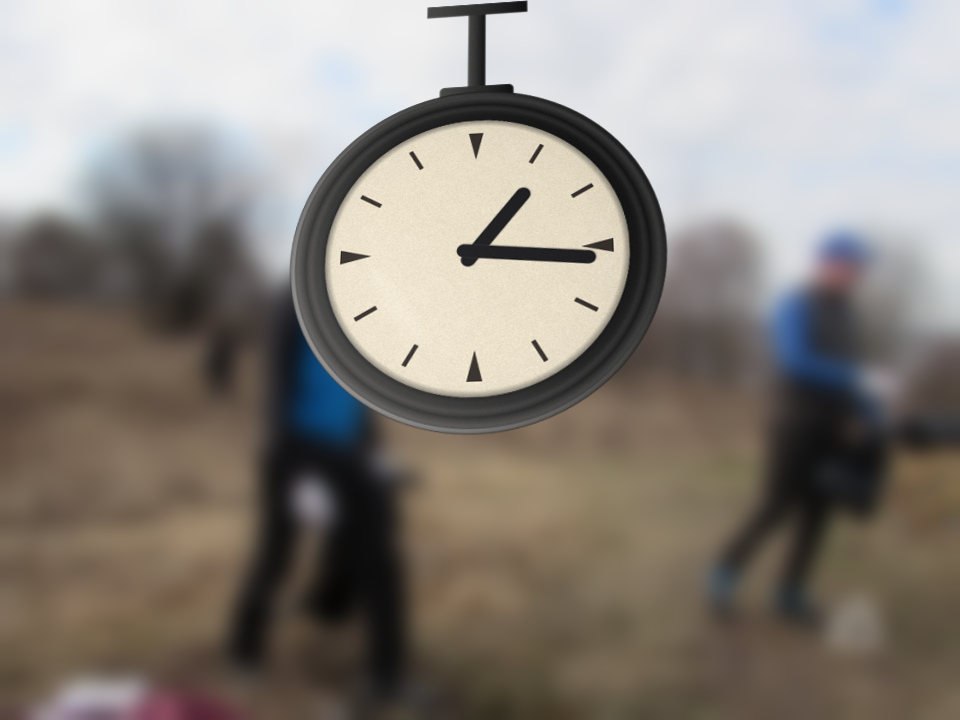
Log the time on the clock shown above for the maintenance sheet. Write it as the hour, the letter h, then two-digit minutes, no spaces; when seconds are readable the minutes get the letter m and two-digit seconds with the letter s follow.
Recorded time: 1h16
